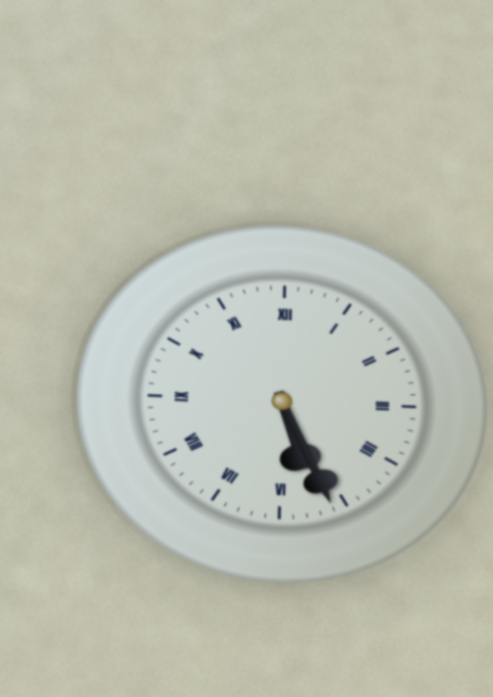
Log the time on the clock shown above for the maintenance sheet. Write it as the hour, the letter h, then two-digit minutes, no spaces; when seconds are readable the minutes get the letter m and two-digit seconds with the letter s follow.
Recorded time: 5h26
